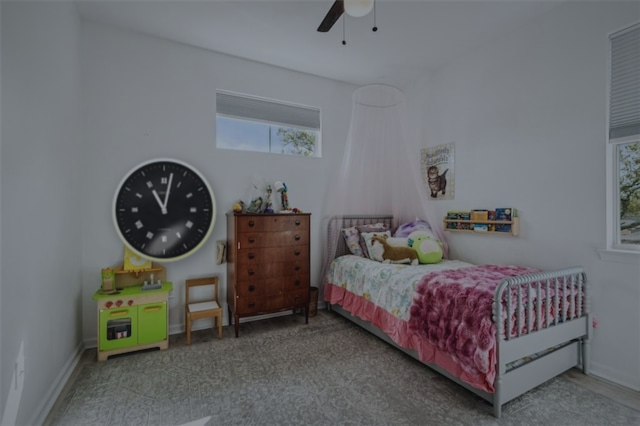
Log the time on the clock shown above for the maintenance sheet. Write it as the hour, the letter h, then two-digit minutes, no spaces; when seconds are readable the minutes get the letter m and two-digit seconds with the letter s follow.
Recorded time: 11h02
